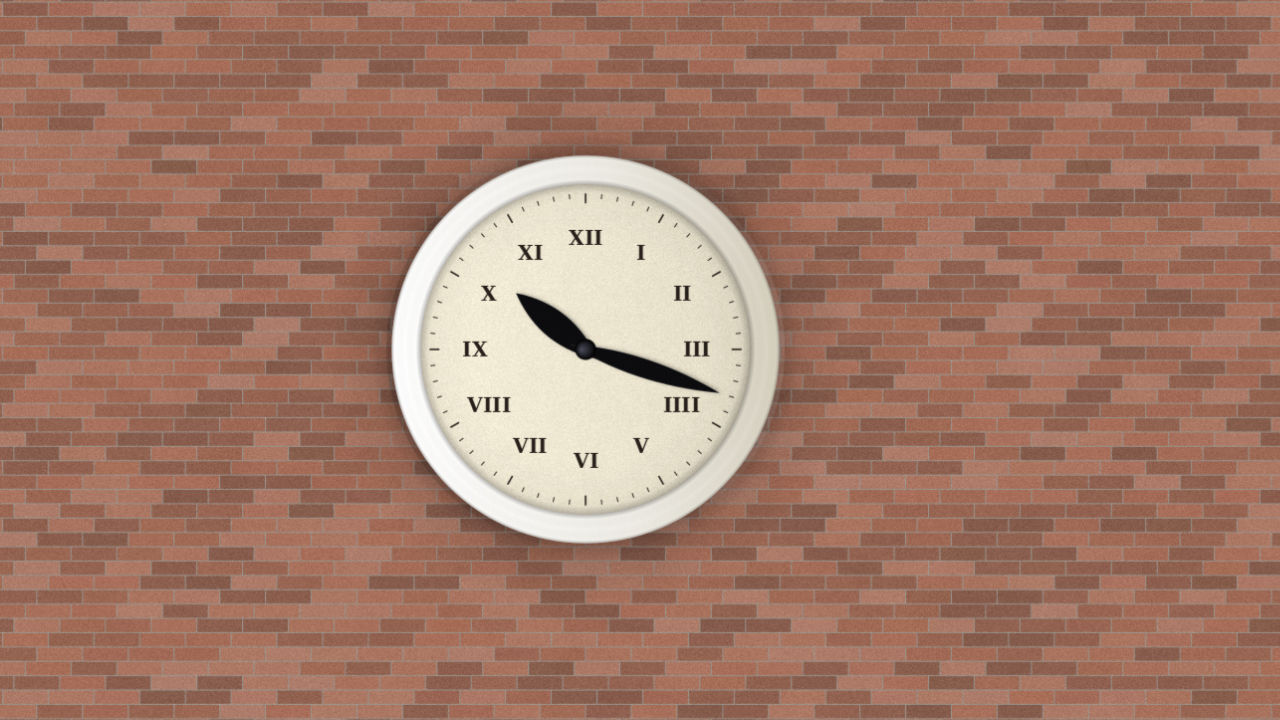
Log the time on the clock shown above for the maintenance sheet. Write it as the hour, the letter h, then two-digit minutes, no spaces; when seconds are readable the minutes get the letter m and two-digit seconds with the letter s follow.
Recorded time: 10h18
